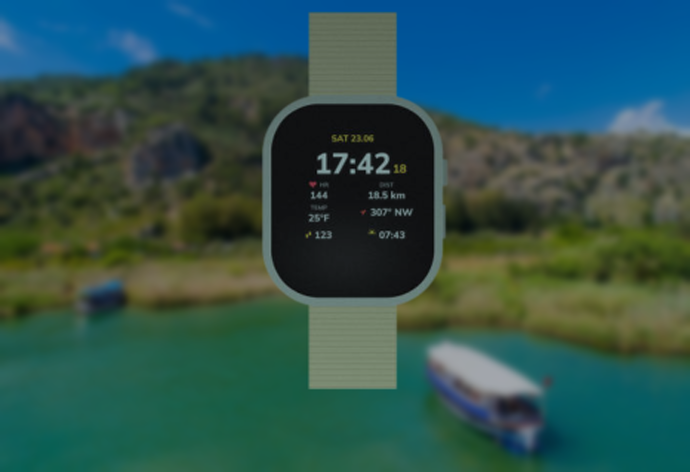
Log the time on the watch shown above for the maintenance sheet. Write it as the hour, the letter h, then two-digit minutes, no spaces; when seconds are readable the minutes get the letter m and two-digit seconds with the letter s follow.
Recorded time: 17h42m18s
